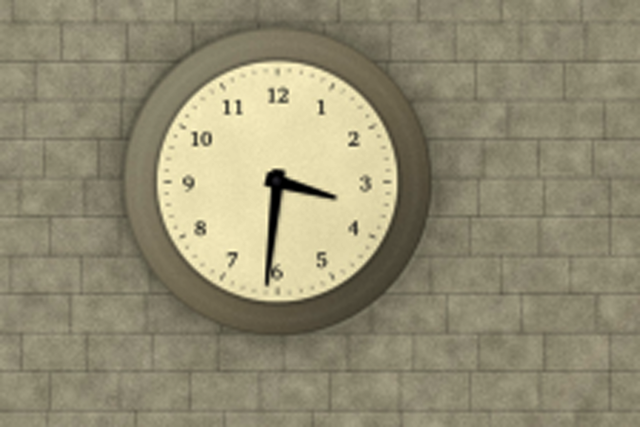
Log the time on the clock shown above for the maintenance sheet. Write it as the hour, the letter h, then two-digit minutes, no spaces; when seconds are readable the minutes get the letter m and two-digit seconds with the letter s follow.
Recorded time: 3h31
